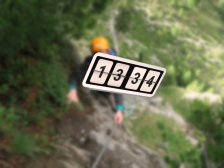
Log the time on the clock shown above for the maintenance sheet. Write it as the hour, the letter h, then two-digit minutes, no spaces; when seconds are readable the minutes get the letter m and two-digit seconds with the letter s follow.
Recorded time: 13h34
